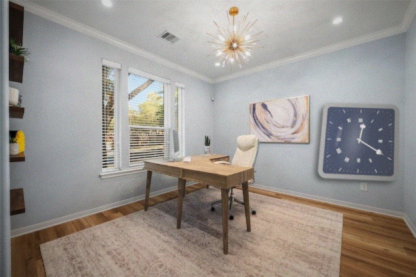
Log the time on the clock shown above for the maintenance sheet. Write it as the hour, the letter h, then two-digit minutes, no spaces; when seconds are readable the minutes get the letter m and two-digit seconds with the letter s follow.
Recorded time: 12h20
